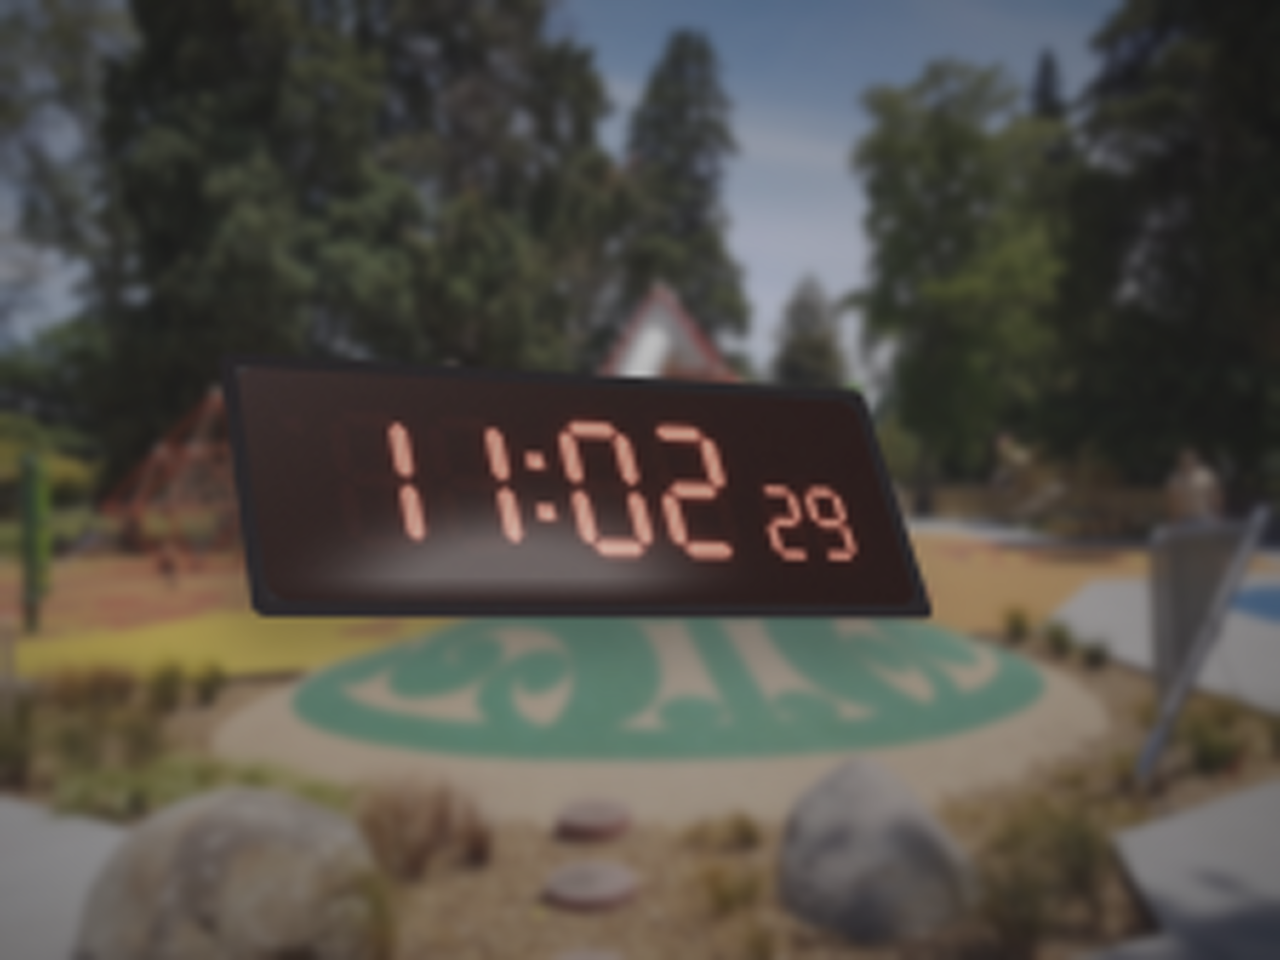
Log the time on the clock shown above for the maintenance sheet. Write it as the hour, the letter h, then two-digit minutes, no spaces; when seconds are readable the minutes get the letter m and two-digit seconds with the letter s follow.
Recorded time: 11h02m29s
